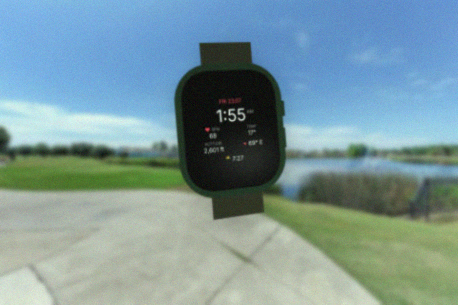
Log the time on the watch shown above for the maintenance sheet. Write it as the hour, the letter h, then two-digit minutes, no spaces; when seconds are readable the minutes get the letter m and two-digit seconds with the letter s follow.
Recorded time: 1h55
